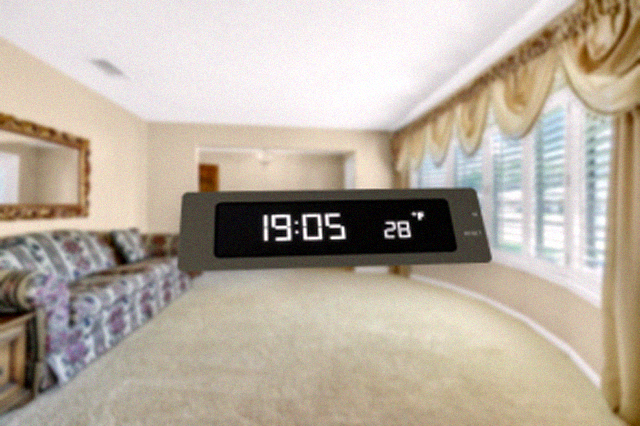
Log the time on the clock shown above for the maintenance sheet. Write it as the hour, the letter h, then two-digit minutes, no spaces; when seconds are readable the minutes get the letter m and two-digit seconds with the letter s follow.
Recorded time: 19h05
